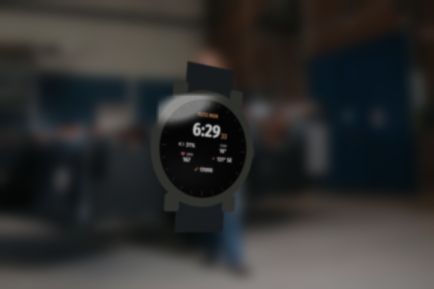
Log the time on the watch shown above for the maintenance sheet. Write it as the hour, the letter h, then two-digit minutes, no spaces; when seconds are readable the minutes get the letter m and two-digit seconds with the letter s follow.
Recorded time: 6h29
